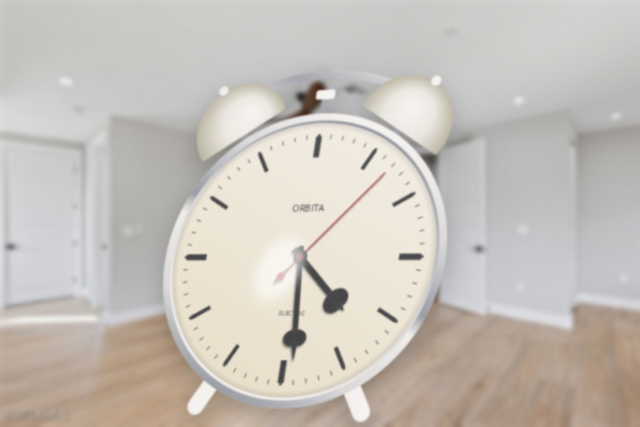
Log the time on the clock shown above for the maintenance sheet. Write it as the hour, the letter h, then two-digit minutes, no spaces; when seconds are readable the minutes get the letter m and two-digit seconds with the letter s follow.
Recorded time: 4h29m07s
